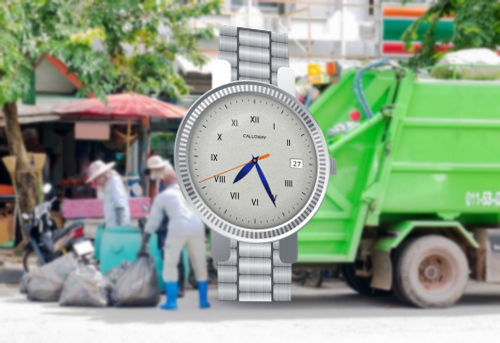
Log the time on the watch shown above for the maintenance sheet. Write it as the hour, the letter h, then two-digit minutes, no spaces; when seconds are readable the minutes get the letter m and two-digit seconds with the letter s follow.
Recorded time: 7h25m41s
